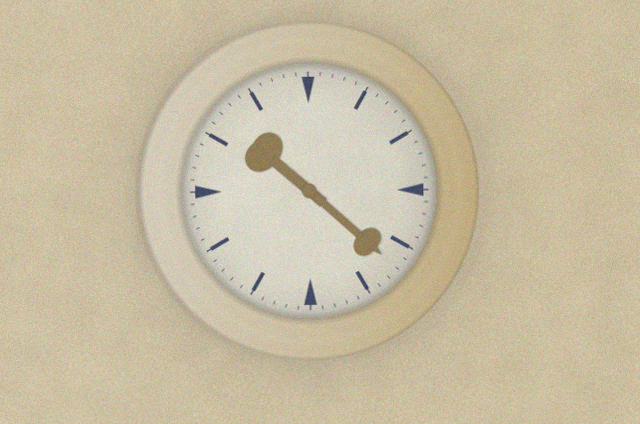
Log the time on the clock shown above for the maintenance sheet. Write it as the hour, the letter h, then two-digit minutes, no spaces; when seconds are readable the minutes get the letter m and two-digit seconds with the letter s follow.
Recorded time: 10h22
